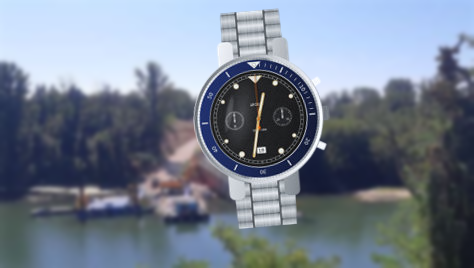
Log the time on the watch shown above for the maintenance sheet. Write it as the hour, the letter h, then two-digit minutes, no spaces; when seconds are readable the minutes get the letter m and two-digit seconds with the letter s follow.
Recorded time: 12h32
